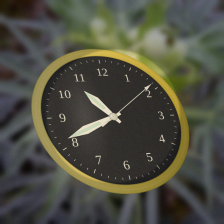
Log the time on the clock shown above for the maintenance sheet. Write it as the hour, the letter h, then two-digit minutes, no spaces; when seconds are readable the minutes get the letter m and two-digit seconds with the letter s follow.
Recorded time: 10h41m09s
